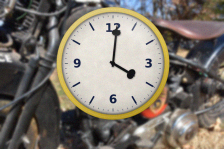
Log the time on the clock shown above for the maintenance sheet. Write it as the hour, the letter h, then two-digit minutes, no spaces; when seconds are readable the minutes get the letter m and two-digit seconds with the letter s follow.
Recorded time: 4h01
